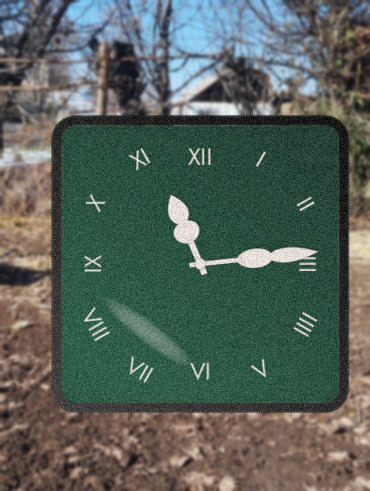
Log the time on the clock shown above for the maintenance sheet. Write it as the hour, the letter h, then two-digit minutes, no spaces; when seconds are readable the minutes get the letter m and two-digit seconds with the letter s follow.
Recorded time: 11h14
